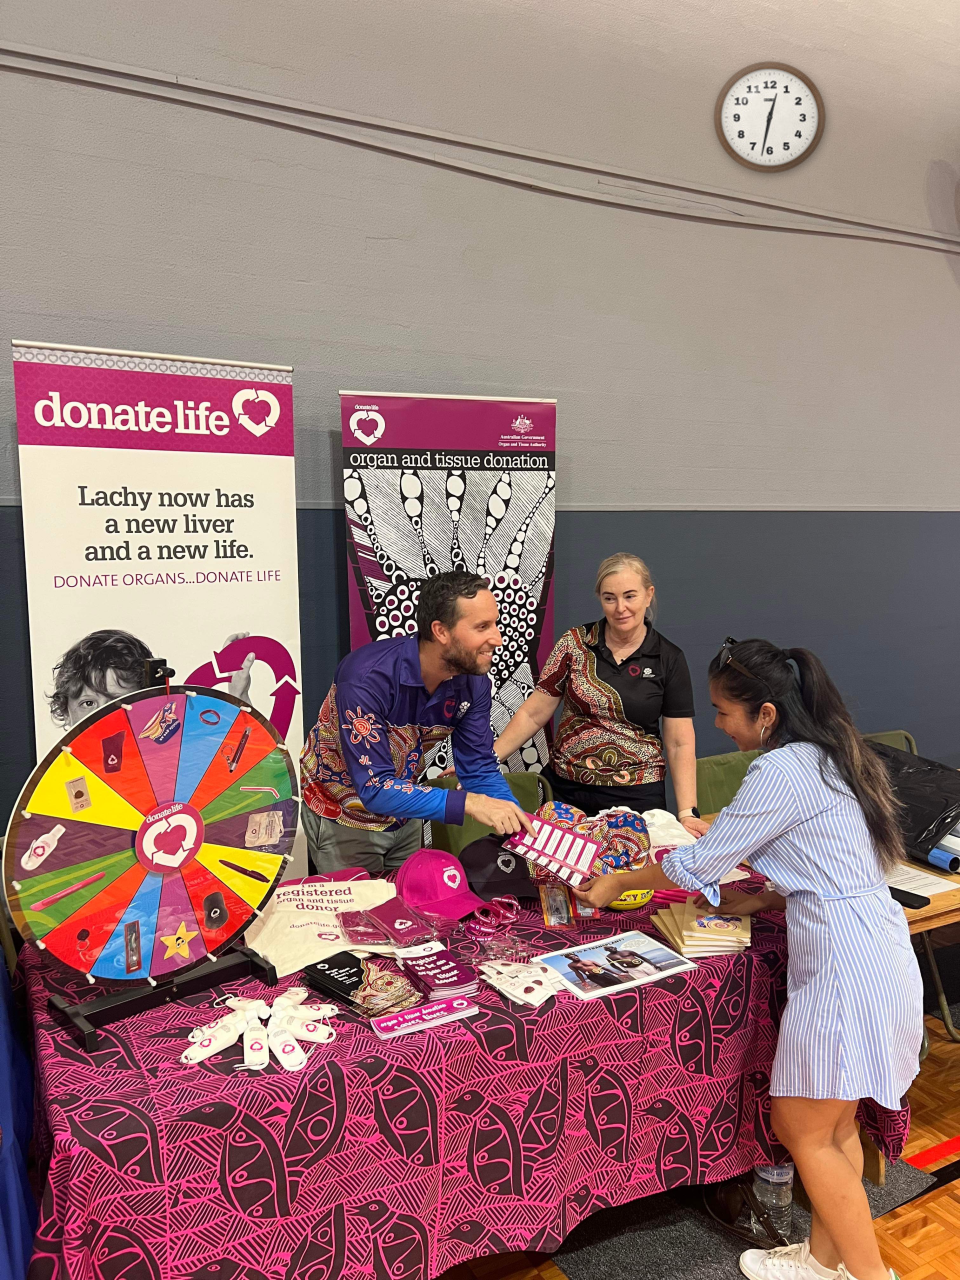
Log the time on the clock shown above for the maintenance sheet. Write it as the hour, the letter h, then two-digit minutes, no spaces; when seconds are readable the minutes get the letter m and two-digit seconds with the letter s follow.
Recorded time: 12h32
